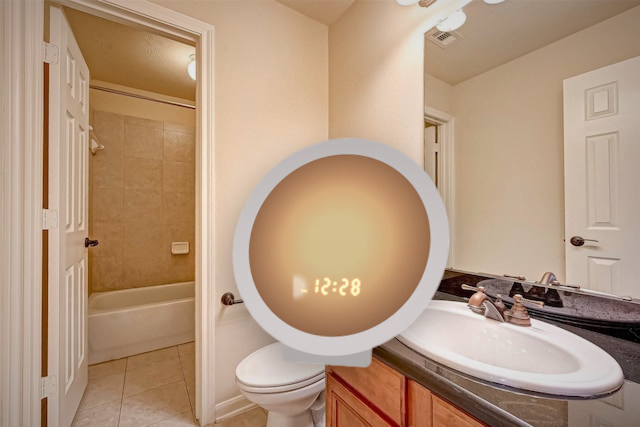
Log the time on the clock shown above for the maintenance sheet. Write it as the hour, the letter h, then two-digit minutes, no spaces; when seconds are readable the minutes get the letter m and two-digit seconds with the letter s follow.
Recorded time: 12h28
